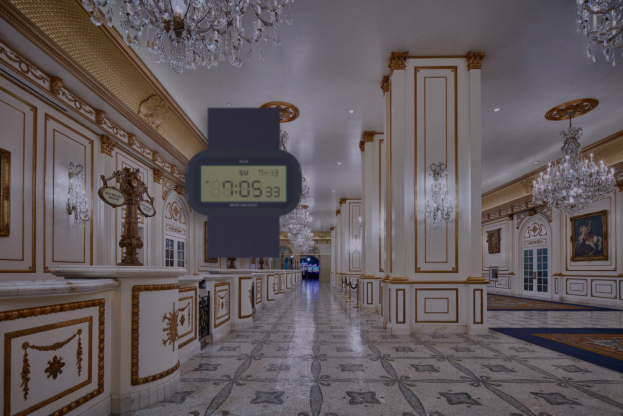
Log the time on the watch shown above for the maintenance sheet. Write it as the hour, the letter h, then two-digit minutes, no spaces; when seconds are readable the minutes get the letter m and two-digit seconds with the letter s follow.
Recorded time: 7h05m33s
